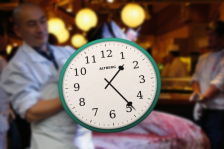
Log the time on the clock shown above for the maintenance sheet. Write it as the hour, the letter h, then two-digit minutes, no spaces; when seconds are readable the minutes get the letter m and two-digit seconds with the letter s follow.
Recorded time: 1h24
